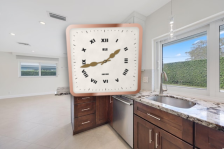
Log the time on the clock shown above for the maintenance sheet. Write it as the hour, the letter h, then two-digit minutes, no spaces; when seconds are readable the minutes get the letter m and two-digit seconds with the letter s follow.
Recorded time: 1h43
